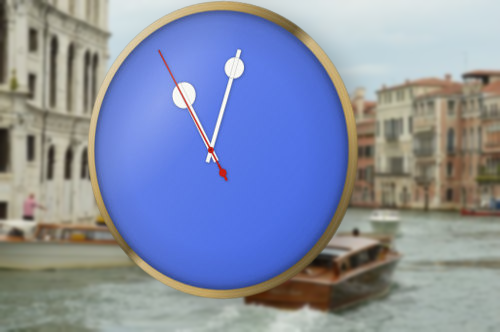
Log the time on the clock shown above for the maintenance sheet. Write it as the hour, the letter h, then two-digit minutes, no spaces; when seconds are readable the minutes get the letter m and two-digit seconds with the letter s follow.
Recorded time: 11h02m55s
